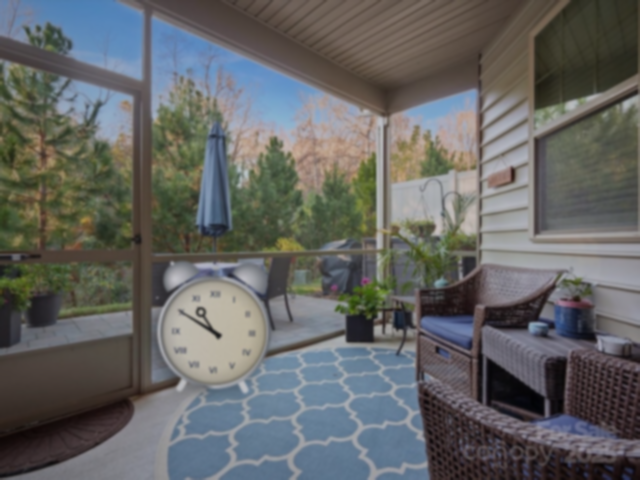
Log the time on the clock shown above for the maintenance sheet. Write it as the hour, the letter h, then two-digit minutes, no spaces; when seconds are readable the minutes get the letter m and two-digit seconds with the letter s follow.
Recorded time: 10h50
